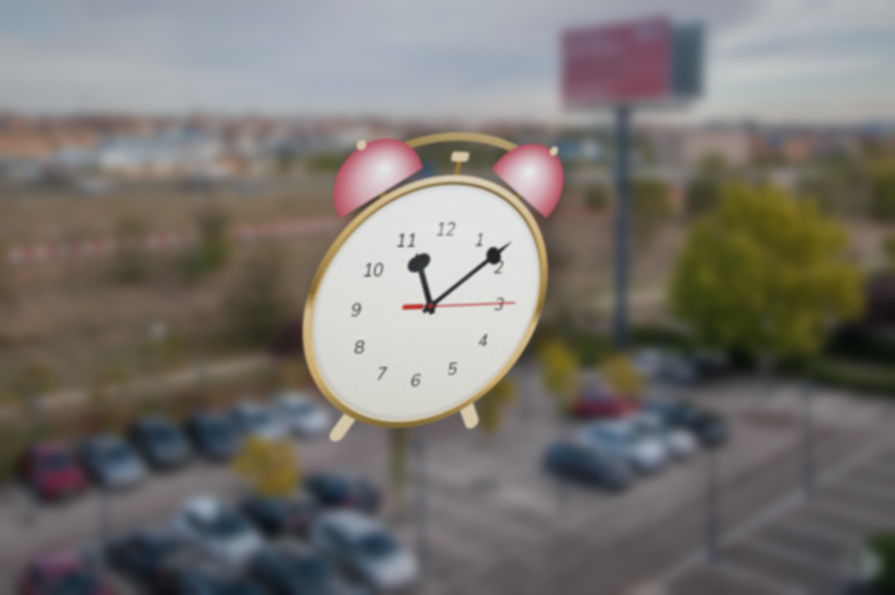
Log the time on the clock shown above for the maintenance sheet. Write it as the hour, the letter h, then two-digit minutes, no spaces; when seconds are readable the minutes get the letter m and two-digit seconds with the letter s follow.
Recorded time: 11h08m15s
